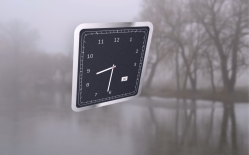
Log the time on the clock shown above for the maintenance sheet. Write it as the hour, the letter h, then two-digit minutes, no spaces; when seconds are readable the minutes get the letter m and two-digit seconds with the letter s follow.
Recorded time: 8h31
